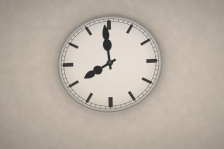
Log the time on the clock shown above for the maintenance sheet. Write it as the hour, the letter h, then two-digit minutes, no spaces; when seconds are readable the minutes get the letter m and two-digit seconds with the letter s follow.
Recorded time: 7h59
